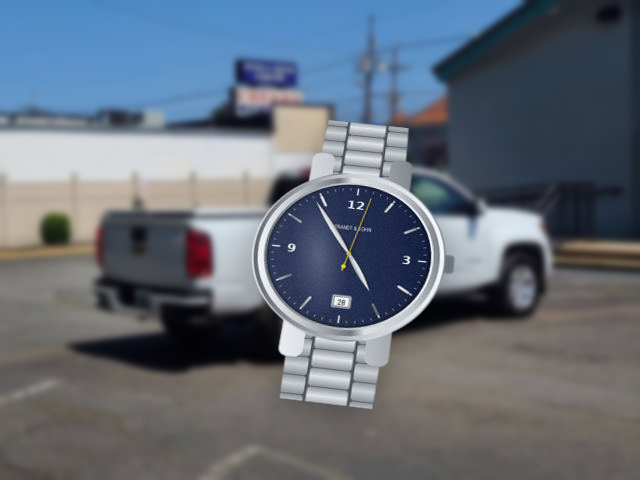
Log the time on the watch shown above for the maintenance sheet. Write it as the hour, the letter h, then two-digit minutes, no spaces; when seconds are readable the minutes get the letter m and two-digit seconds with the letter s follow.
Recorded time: 4h54m02s
